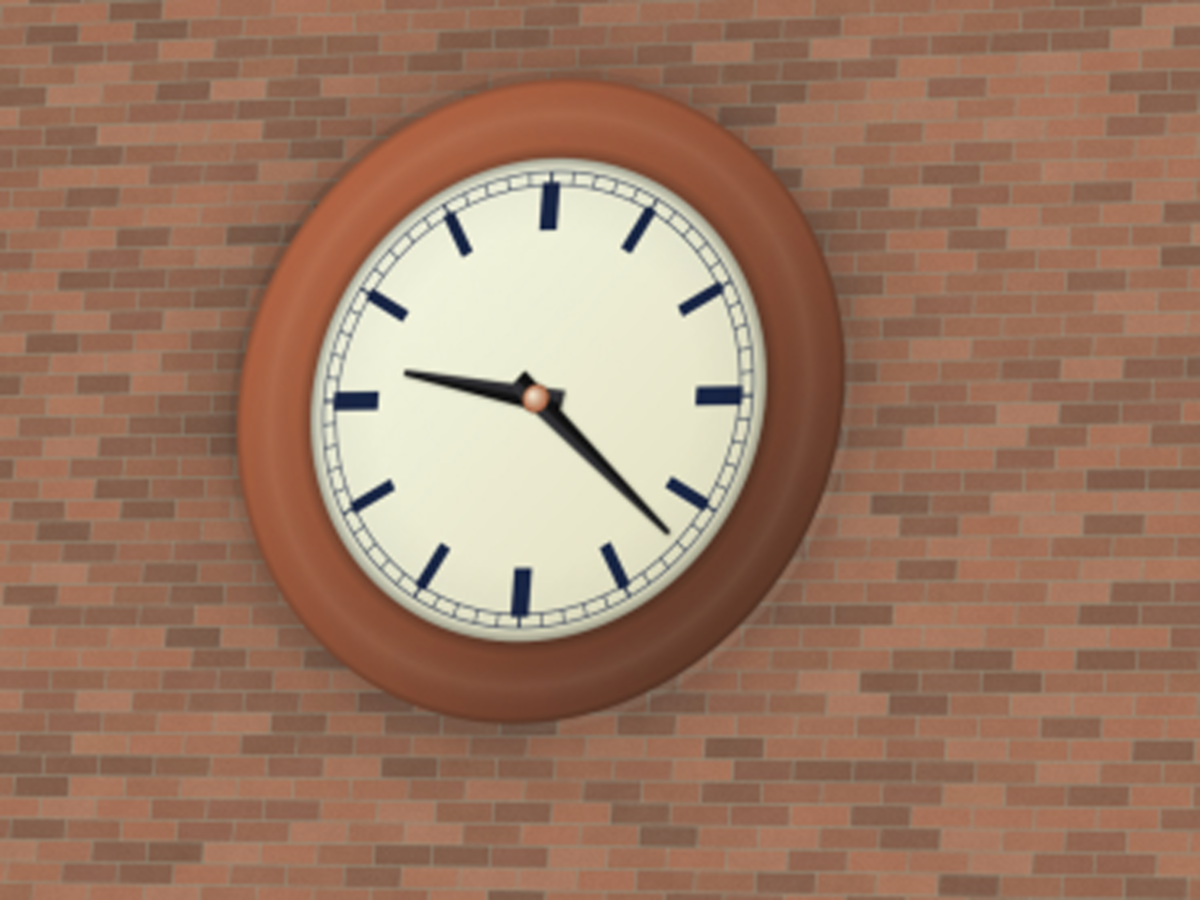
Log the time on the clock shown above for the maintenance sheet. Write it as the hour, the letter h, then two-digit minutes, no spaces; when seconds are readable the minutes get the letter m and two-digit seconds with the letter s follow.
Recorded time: 9h22
